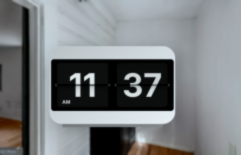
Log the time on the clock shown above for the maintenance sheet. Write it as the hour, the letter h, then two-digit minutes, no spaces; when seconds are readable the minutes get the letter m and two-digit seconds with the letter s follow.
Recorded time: 11h37
